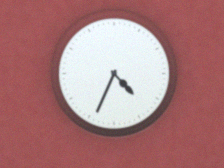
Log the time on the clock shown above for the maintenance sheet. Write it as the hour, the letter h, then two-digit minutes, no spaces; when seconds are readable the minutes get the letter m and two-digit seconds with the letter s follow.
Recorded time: 4h34
